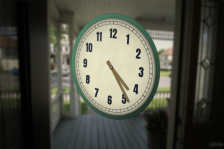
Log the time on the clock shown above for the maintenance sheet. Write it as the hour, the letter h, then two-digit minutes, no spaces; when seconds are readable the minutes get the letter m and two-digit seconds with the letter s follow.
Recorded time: 4h24
